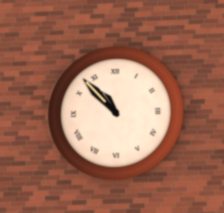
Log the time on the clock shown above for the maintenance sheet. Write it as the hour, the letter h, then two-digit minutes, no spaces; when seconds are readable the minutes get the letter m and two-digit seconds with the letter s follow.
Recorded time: 10h53
